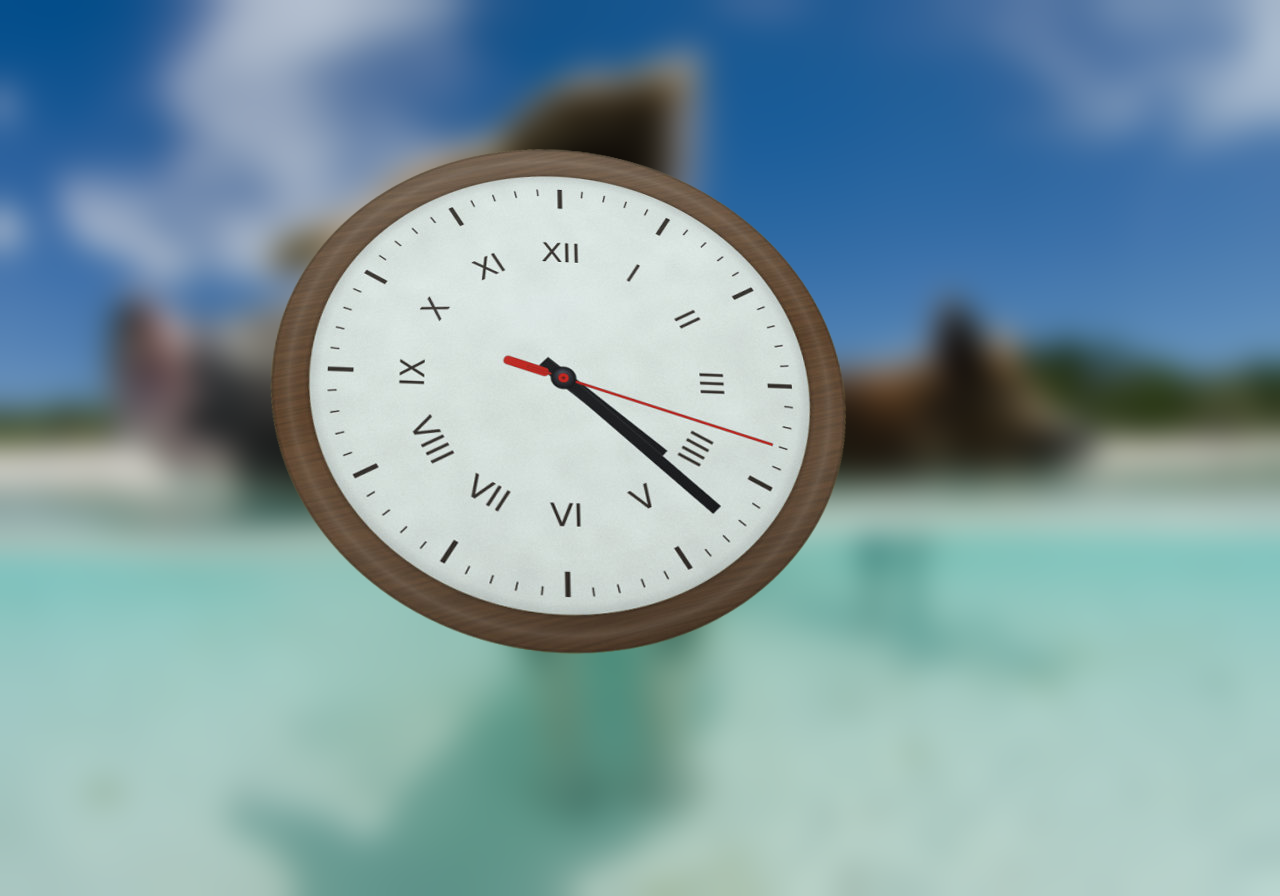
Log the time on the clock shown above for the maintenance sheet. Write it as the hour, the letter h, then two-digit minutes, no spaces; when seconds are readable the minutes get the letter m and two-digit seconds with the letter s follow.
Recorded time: 4h22m18s
